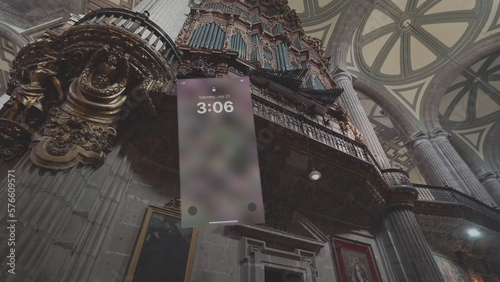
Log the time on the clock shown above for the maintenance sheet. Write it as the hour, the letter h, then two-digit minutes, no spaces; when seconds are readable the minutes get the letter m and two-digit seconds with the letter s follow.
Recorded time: 3h06
